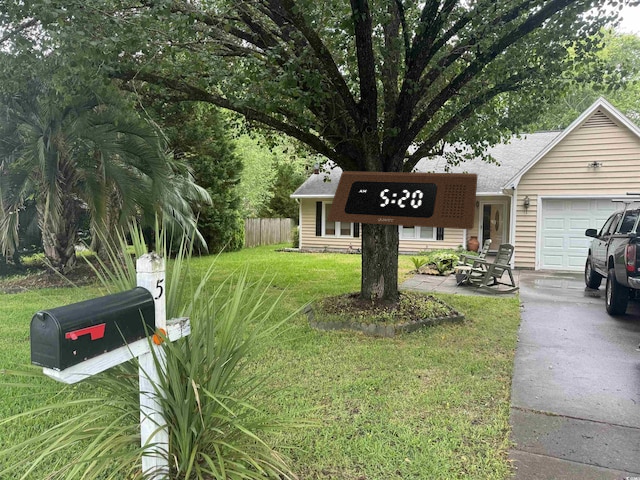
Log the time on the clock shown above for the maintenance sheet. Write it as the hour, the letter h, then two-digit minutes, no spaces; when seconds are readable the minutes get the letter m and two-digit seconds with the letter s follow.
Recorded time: 5h20
